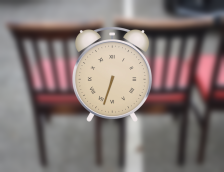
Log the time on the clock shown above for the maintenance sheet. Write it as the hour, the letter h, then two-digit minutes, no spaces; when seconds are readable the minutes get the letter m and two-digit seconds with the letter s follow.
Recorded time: 6h33
